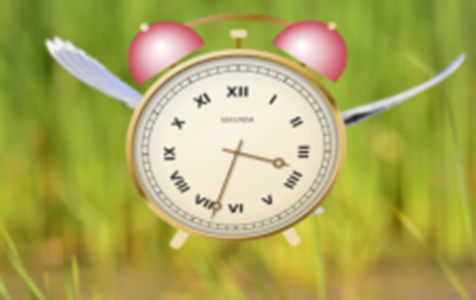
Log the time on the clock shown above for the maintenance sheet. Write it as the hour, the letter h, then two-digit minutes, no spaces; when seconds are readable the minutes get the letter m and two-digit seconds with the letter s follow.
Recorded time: 3h33
